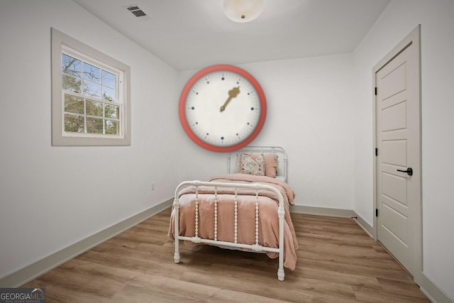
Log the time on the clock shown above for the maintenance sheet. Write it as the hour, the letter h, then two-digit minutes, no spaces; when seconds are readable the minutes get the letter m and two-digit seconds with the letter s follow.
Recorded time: 1h06
